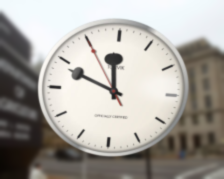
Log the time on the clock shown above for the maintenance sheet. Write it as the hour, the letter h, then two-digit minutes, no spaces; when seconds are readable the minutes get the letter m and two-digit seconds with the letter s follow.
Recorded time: 11h48m55s
